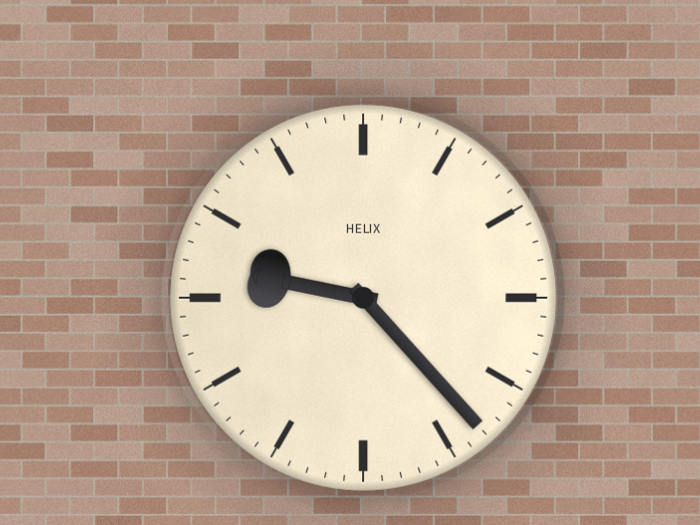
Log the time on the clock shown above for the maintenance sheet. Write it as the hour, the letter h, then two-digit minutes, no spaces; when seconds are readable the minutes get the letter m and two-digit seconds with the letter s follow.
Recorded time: 9h23
